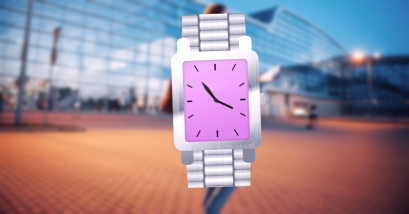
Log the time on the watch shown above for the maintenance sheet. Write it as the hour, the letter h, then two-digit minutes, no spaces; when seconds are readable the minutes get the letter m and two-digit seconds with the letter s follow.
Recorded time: 3h54
